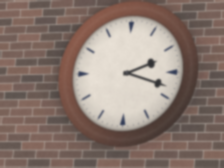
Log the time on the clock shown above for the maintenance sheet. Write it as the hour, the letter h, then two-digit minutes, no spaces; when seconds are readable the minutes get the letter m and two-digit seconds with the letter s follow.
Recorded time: 2h18
